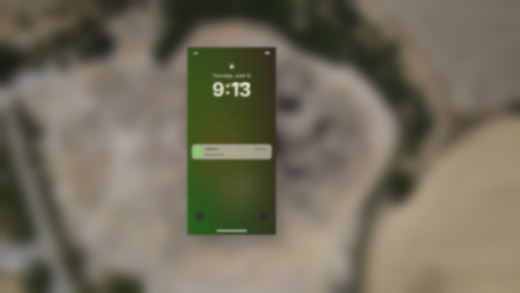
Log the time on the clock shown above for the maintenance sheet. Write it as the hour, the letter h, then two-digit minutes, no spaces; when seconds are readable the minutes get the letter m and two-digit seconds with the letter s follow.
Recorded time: 9h13
